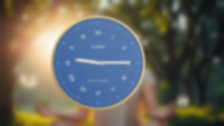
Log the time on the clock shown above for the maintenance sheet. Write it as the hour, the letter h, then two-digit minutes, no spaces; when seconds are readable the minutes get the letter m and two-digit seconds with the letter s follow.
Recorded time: 9h15
